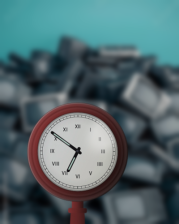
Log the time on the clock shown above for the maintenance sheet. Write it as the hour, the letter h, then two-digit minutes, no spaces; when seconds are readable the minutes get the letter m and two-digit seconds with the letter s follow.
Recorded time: 6h51
